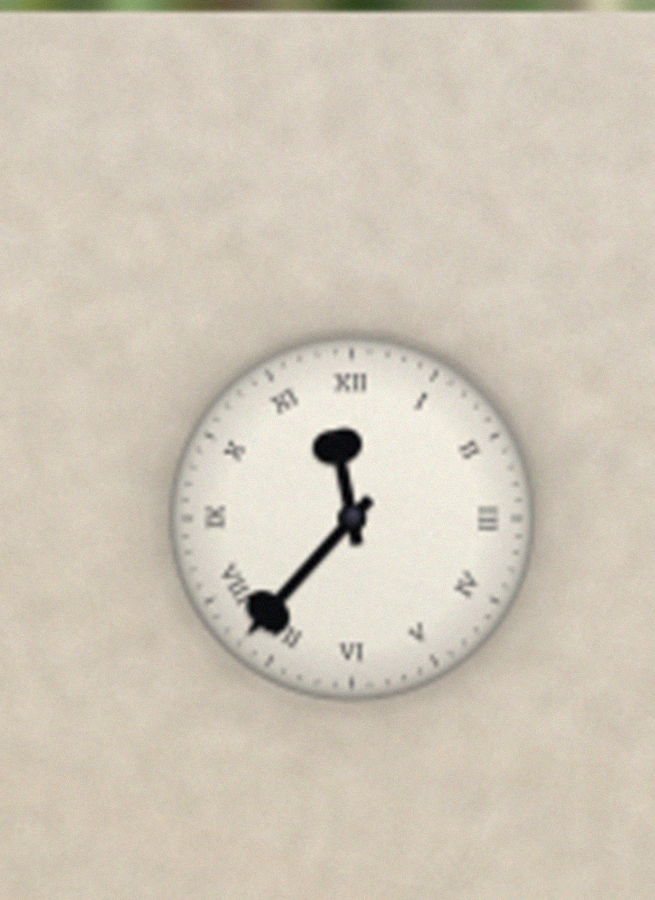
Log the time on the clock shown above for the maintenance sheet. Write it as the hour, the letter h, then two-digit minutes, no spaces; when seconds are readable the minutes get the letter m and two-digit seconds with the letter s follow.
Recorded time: 11h37
